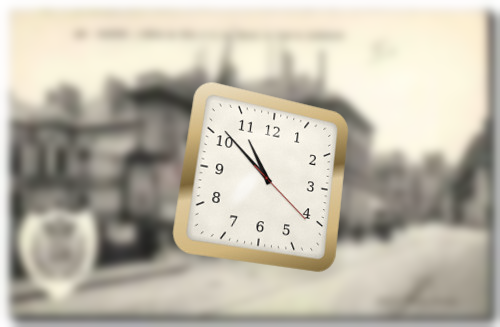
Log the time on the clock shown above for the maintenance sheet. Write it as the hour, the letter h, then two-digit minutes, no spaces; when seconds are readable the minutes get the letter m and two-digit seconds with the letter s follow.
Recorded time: 10h51m21s
